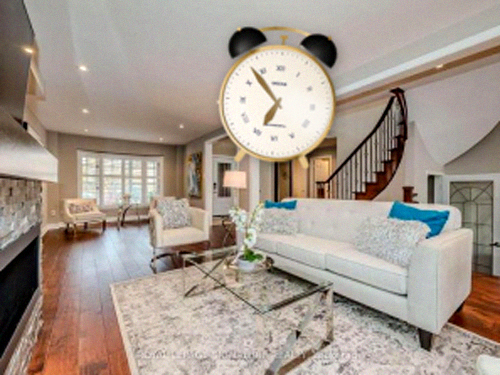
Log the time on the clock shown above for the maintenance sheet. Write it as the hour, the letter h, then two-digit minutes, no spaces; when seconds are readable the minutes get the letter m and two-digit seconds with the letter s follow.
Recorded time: 6h53
